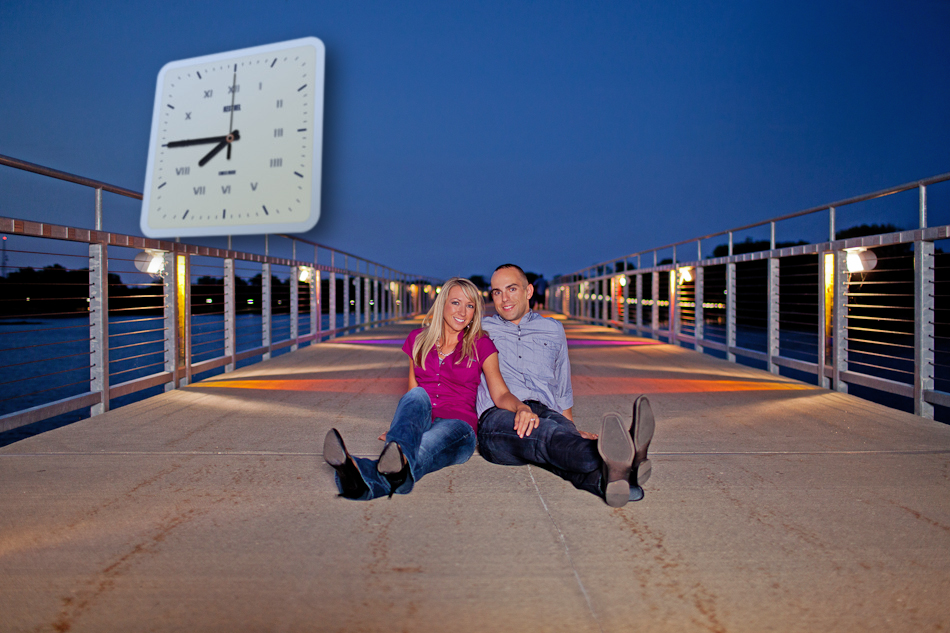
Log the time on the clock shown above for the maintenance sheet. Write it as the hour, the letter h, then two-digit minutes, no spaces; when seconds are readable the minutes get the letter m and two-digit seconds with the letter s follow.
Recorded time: 7h45m00s
